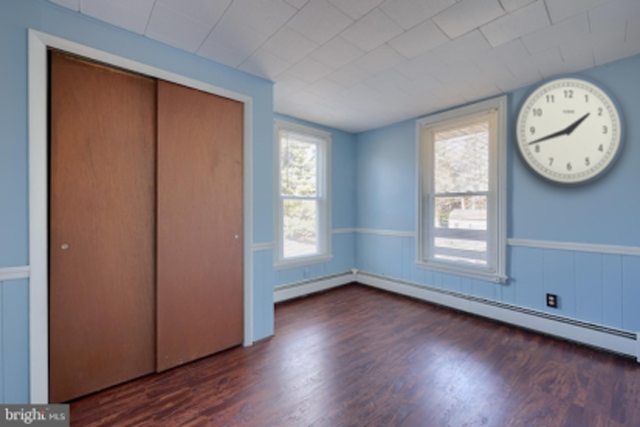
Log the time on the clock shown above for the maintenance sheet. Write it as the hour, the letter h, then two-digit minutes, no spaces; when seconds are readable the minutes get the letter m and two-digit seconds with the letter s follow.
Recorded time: 1h42
